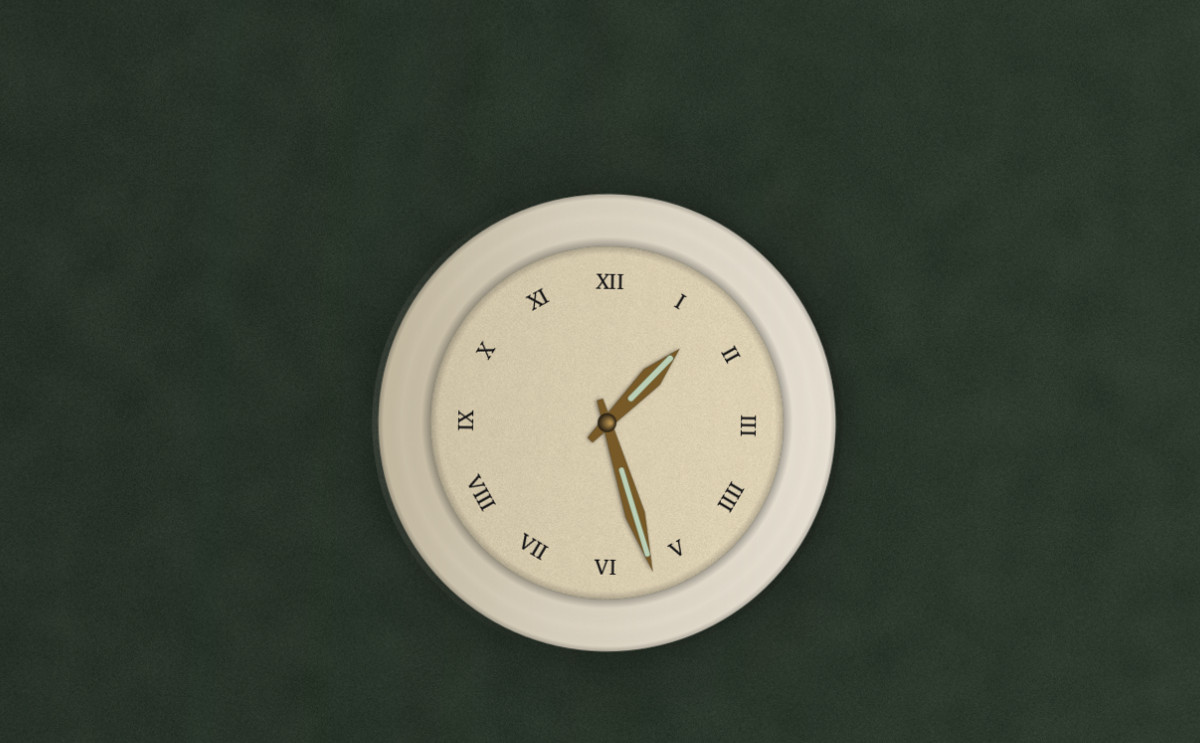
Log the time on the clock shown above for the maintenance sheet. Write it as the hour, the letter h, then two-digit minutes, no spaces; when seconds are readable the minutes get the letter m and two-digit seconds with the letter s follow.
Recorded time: 1h27
